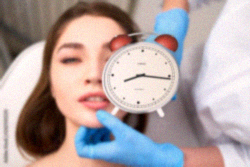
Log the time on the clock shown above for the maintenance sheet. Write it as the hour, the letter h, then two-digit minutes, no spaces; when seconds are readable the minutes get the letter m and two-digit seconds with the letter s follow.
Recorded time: 8h16
